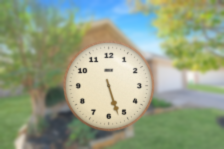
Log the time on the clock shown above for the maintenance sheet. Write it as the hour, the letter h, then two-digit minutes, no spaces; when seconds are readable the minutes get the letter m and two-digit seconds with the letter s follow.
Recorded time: 5h27
